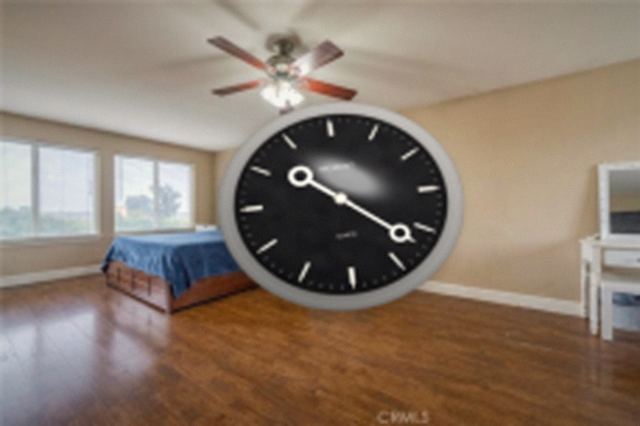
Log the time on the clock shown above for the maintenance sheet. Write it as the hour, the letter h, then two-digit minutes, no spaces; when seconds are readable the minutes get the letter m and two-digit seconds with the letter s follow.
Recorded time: 10h22
